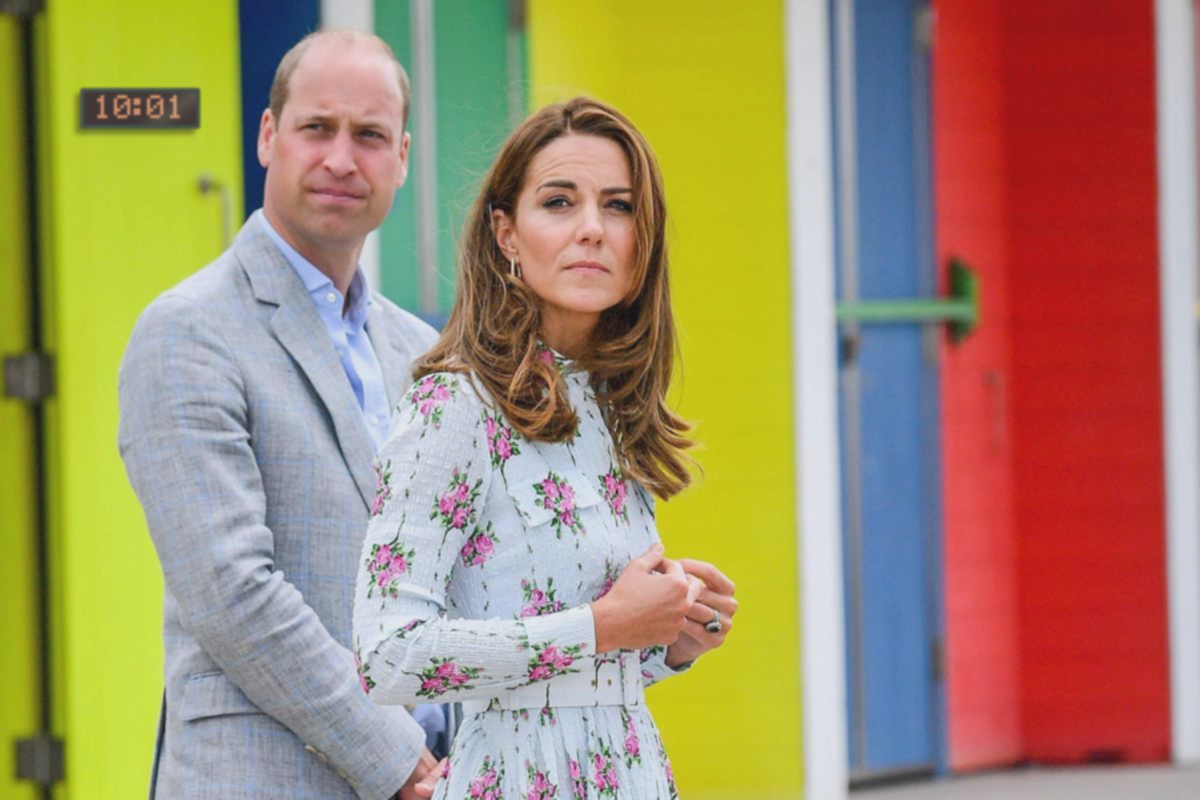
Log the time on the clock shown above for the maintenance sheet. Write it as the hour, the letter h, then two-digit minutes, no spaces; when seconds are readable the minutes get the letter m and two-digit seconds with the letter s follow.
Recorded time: 10h01
